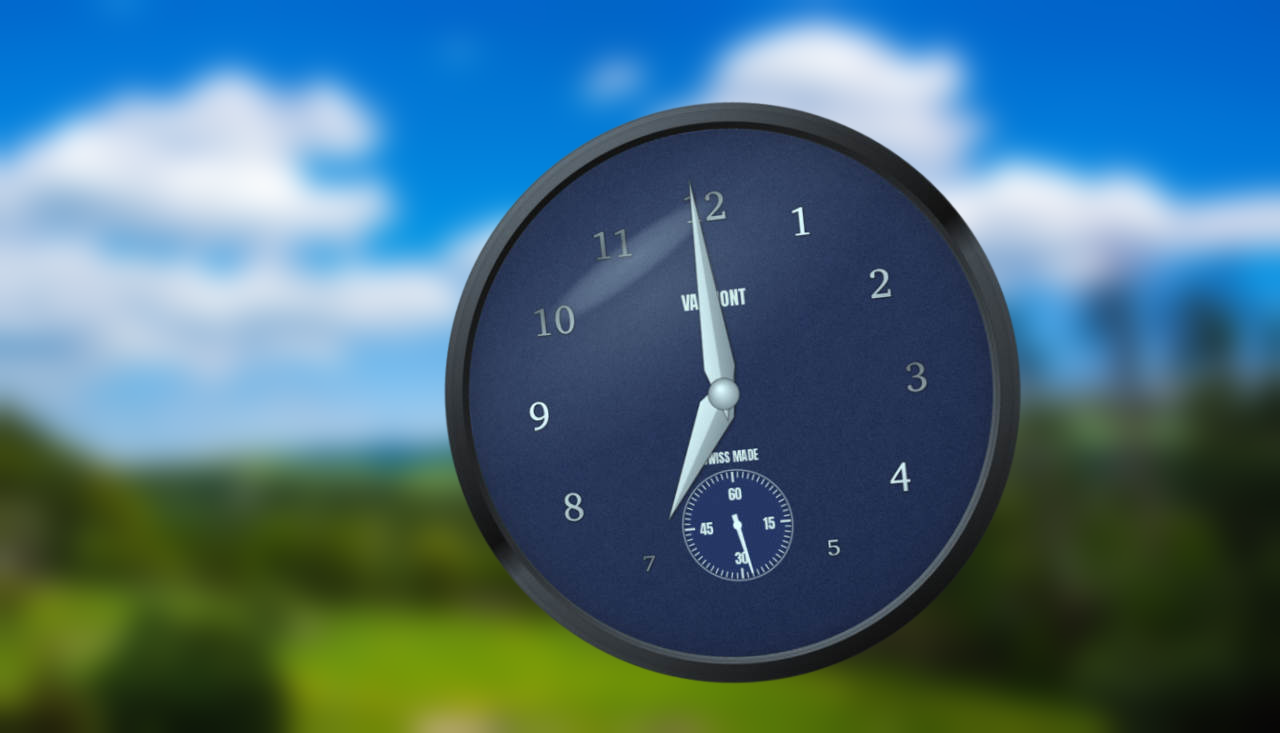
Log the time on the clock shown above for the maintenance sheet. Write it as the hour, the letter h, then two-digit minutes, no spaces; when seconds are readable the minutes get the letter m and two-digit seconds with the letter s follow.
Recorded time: 6h59m28s
